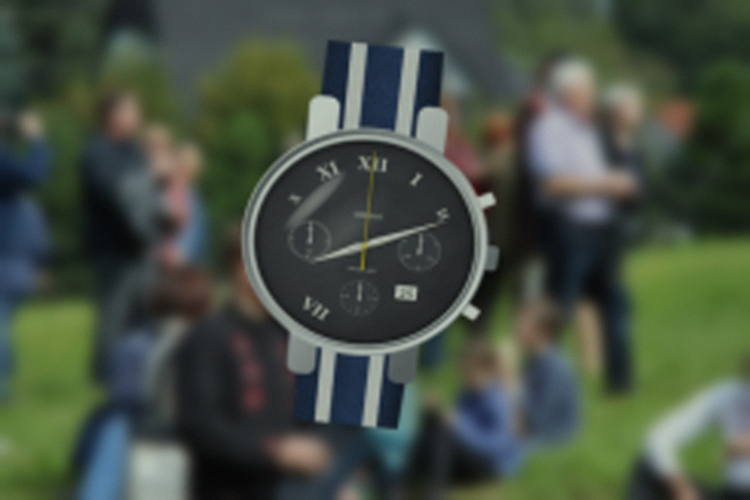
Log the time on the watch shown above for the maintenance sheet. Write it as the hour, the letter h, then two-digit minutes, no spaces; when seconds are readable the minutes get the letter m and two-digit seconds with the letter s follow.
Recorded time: 8h11
